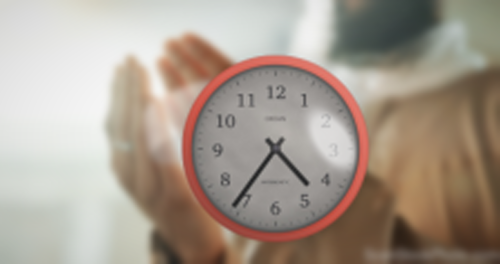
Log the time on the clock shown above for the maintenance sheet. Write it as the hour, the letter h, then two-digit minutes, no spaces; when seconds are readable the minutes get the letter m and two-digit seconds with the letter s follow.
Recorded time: 4h36
